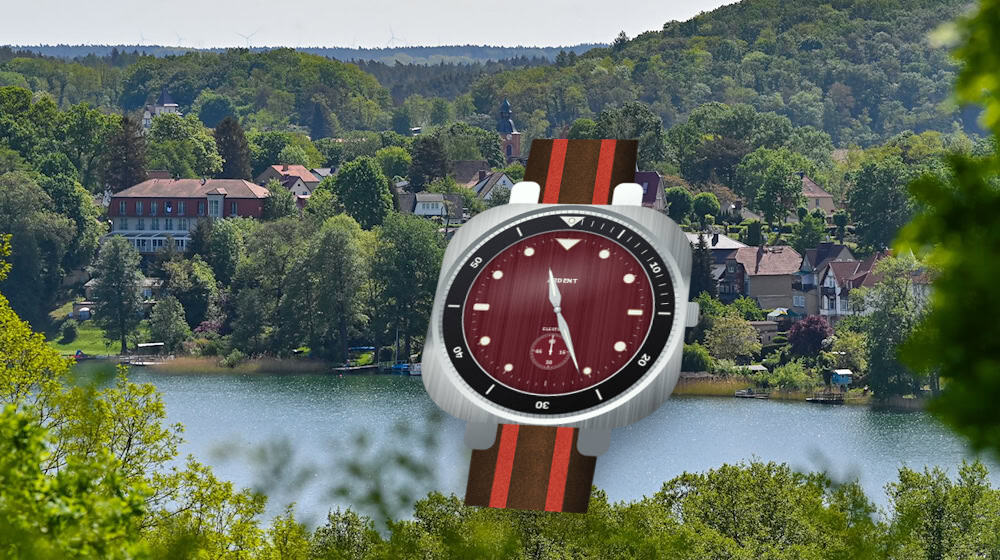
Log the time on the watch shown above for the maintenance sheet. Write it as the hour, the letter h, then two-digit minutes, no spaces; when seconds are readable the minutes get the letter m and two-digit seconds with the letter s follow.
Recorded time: 11h26
